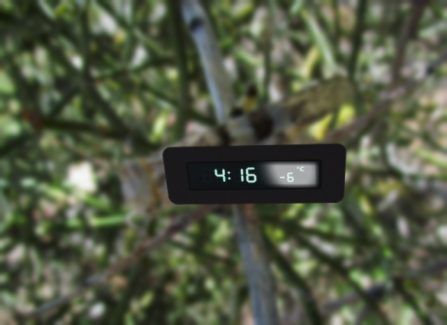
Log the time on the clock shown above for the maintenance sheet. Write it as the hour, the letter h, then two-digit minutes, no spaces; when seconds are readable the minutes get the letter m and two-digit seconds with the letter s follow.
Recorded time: 4h16
